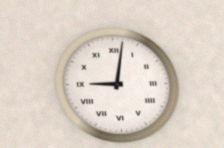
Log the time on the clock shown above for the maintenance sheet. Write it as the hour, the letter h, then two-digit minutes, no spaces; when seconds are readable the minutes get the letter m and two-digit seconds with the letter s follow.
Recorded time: 9h02
